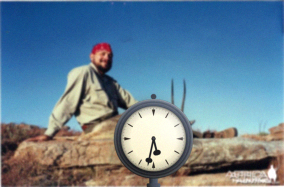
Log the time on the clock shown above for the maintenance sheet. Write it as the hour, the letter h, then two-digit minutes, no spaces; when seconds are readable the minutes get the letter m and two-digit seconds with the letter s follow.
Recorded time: 5h32
